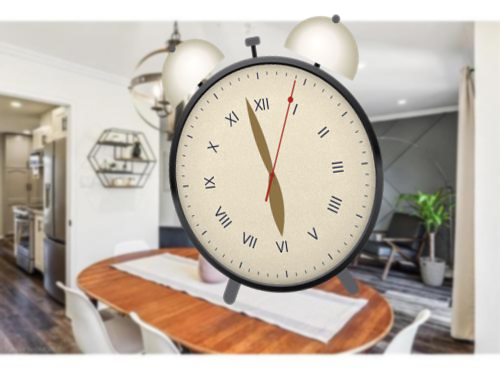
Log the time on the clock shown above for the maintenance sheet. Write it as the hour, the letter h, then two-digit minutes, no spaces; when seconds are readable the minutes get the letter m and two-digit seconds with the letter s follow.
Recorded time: 5h58m04s
